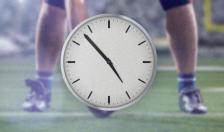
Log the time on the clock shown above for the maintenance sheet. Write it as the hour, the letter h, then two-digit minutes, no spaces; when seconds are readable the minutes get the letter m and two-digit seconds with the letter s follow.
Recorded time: 4h53
